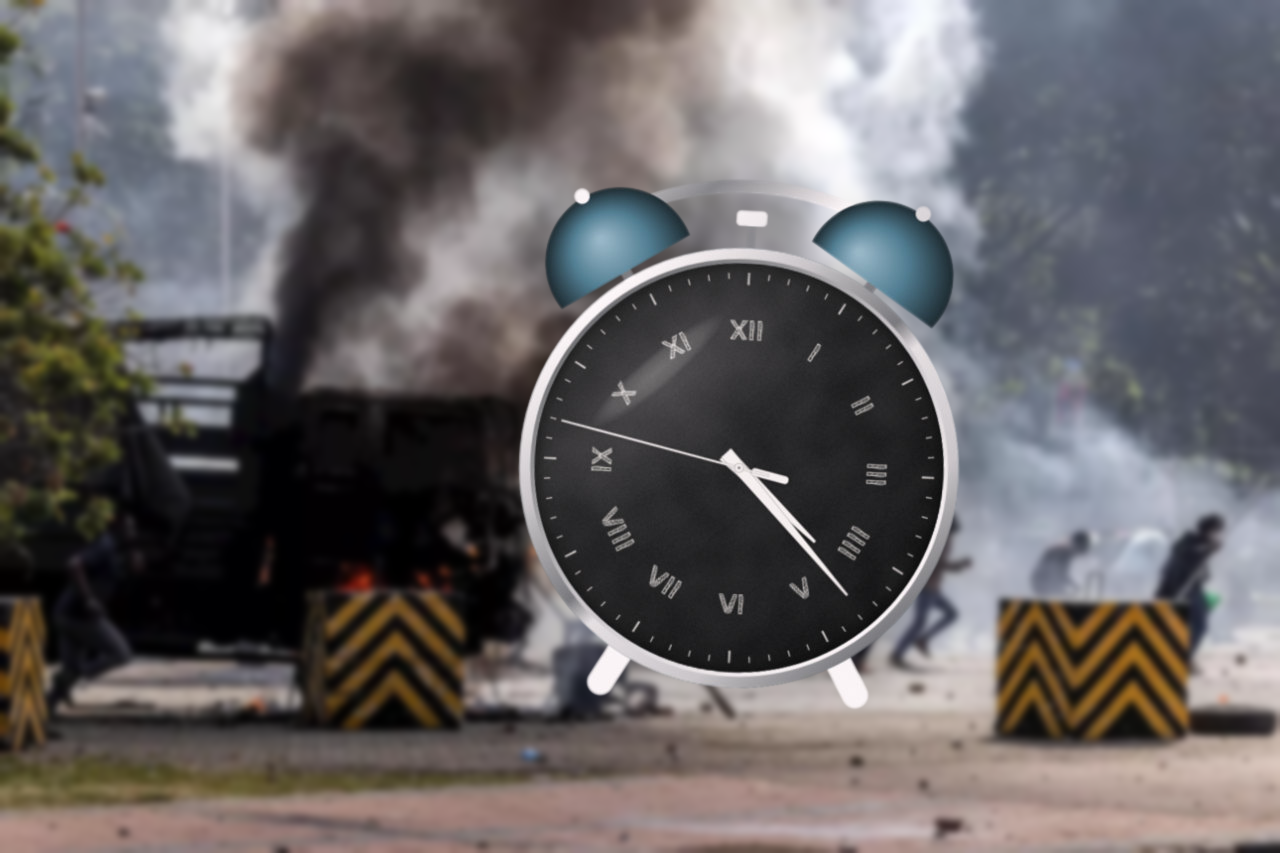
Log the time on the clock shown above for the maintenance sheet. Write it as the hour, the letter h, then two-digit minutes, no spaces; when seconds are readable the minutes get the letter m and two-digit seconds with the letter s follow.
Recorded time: 4h22m47s
